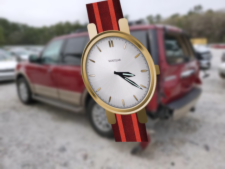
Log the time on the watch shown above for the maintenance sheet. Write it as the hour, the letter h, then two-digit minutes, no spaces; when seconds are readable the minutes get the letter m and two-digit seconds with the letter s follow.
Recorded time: 3h21
